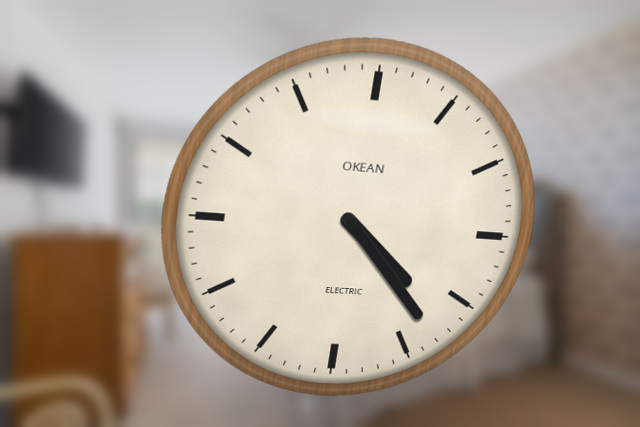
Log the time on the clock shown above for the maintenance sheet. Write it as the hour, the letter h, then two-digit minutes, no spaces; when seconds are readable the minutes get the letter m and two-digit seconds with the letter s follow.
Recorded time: 4h23
